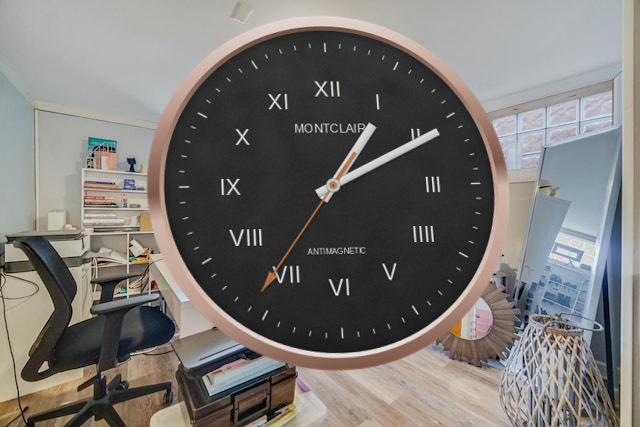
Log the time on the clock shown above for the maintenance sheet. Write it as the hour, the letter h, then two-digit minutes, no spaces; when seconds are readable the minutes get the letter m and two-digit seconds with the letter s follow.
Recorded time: 1h10m36s
